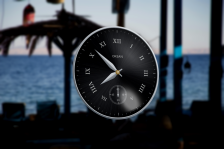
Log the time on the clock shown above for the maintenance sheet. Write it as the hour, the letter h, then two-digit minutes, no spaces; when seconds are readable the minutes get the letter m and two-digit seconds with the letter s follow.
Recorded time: 7h52
